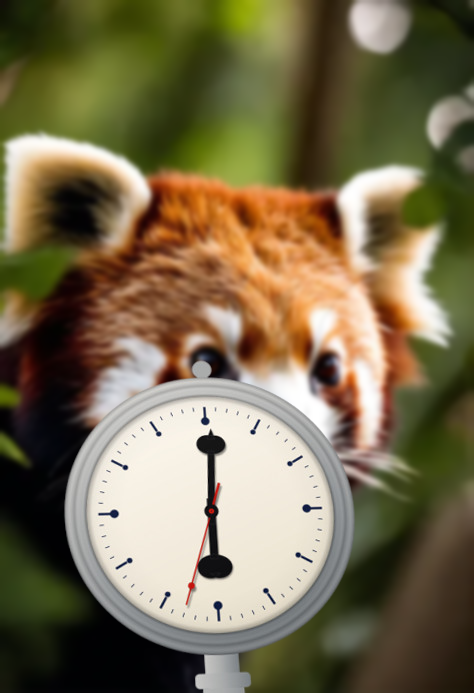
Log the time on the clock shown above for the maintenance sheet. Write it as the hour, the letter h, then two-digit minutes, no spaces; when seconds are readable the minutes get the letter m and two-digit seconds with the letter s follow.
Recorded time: 6h00m33s
